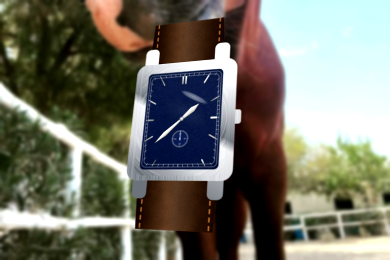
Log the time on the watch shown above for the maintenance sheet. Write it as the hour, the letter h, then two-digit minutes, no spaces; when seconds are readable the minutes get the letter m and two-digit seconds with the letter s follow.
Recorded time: 1h38
